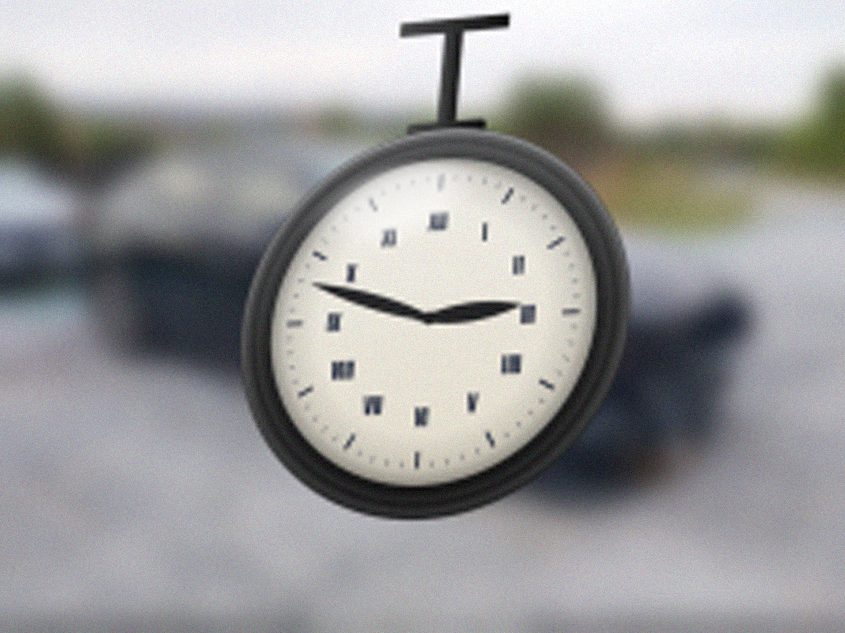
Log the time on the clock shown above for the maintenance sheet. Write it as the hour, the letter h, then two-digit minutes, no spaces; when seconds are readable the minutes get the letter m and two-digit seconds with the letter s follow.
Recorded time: 2h48
